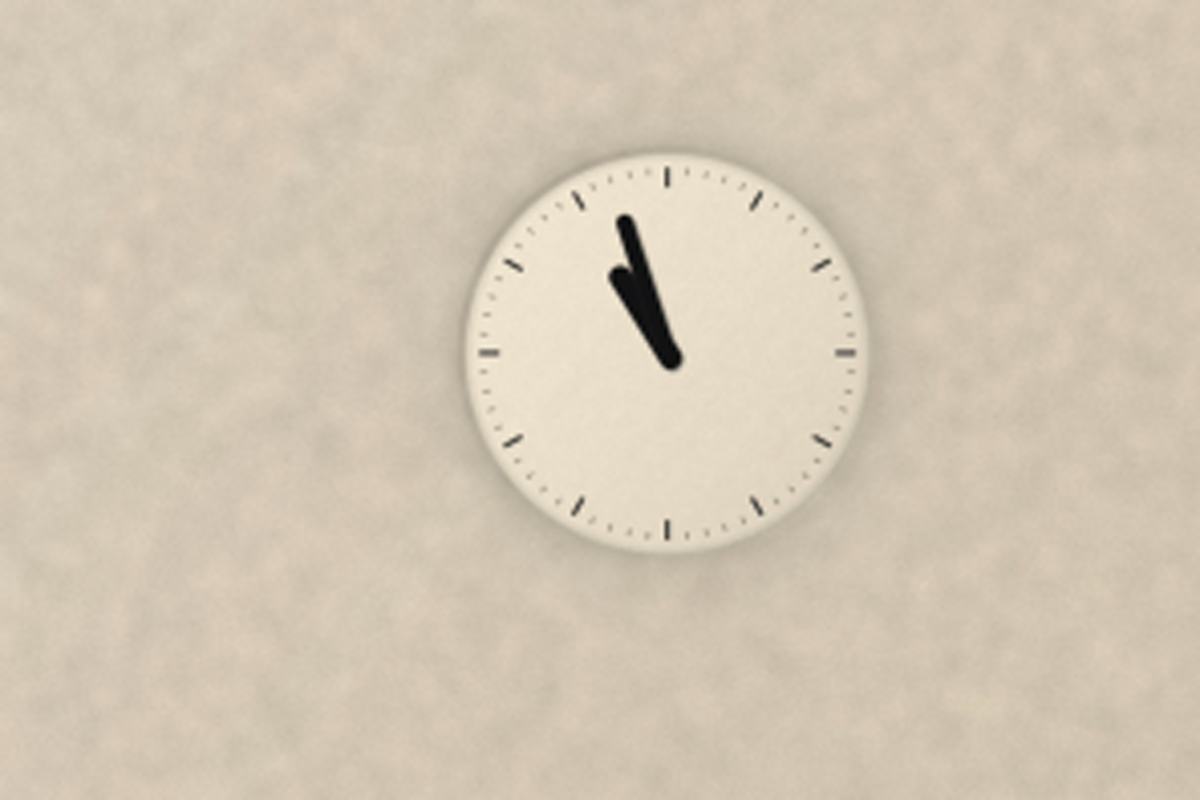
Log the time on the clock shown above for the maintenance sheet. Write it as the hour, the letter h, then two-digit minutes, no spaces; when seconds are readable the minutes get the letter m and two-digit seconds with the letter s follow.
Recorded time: 10h57
